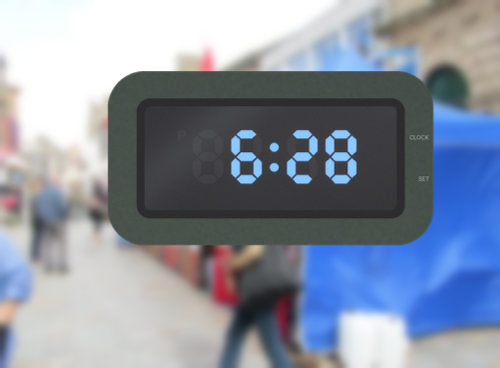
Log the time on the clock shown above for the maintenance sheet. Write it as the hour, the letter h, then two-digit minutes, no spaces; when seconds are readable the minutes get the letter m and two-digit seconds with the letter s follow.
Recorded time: 6h28
